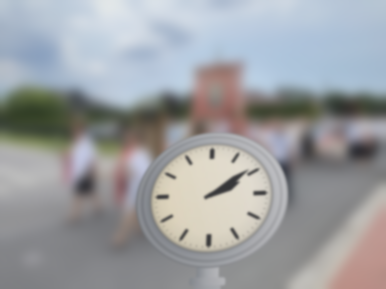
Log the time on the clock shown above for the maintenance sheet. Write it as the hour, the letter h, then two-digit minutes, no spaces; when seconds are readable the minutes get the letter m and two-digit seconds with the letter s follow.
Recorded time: 2h09
